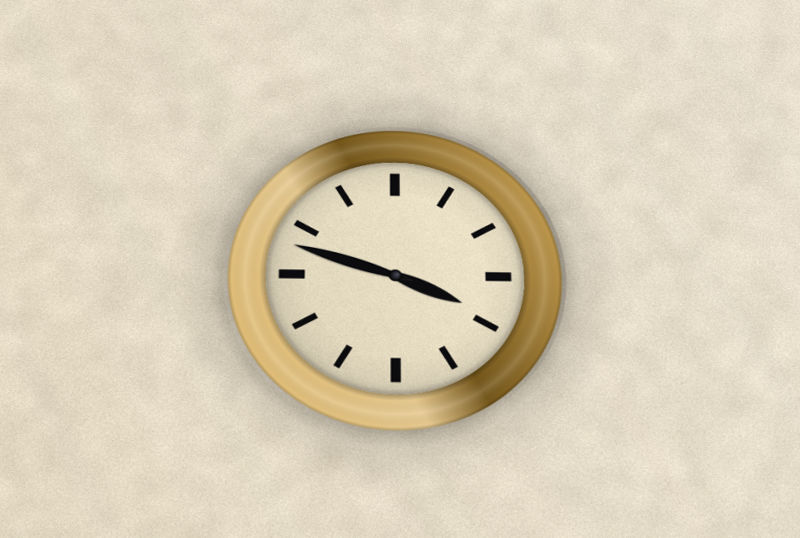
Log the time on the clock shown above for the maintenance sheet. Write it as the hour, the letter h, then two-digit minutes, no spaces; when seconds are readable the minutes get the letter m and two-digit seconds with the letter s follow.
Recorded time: 3h48
